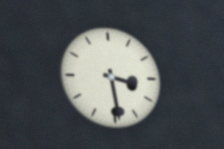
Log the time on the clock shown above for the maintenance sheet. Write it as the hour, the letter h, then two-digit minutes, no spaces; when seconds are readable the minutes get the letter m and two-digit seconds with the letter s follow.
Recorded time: 3h29
